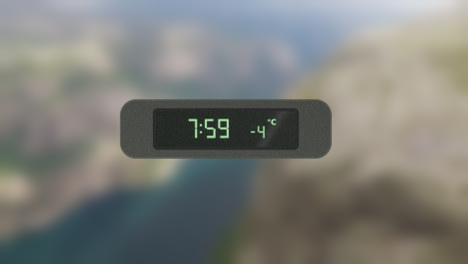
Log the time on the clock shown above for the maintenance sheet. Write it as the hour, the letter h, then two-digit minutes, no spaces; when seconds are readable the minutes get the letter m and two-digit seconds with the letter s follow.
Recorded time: 7h59
